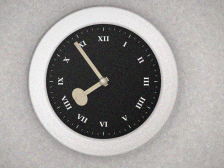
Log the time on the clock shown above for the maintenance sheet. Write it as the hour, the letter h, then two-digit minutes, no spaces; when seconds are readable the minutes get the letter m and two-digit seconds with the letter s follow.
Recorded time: 7h54
